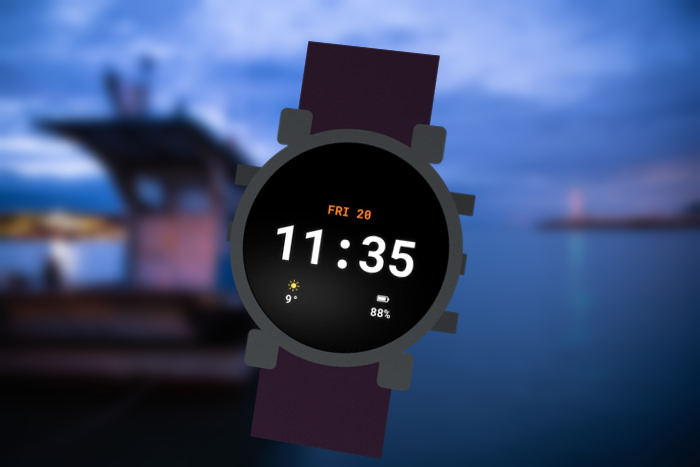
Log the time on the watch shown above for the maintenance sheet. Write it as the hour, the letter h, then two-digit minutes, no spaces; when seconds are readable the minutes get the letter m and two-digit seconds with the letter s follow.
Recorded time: 11h35
